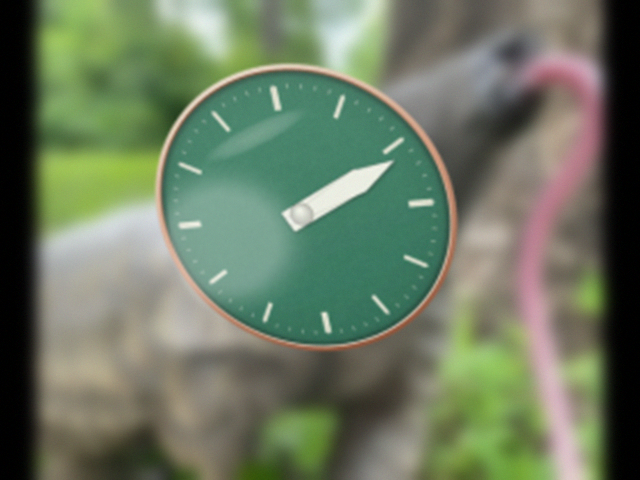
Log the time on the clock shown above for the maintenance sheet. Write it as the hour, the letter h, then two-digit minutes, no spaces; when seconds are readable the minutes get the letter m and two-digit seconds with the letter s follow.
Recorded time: 2h11
